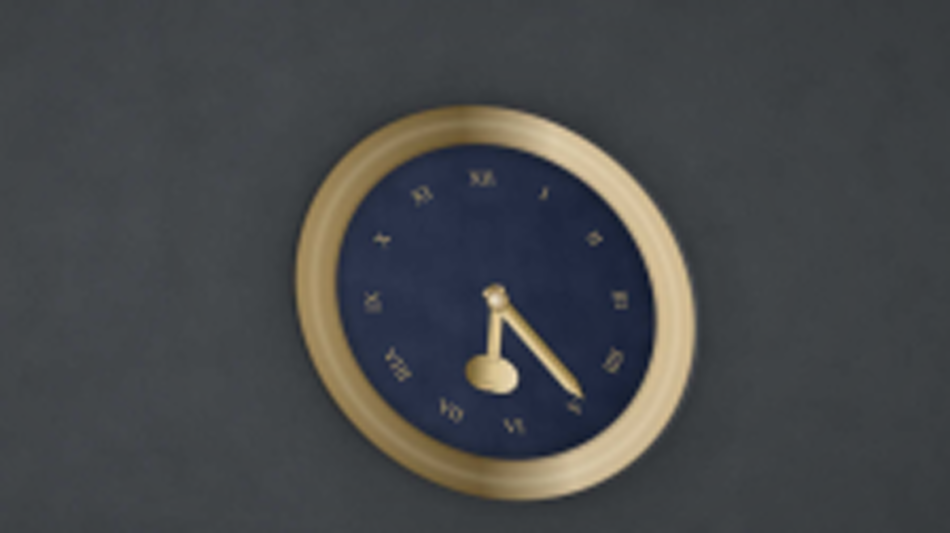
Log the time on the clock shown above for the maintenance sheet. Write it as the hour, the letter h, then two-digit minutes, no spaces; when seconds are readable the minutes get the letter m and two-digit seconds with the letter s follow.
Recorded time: 6h24
